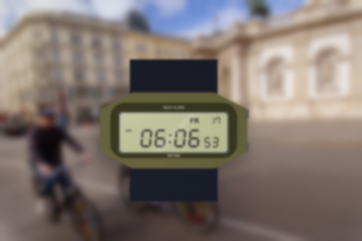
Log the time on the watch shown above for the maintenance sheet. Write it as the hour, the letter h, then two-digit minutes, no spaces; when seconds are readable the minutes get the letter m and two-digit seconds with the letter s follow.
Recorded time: 6h06
